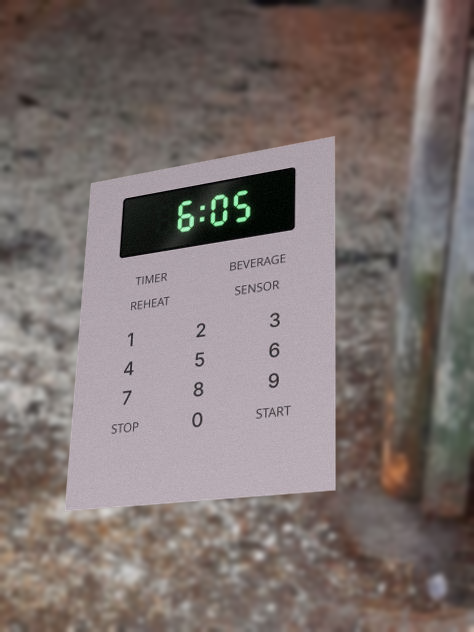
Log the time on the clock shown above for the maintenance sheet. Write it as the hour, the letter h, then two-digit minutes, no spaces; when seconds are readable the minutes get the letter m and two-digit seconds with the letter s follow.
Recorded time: 6h05
